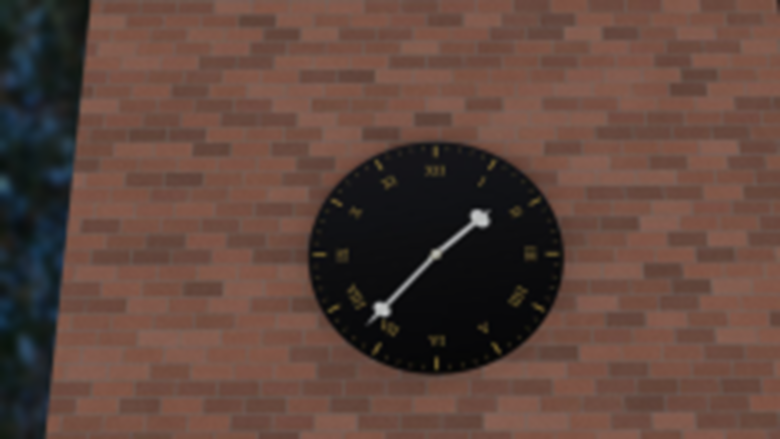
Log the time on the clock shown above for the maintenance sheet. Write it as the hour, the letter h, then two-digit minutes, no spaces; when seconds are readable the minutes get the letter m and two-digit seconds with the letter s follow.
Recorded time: 1h37
